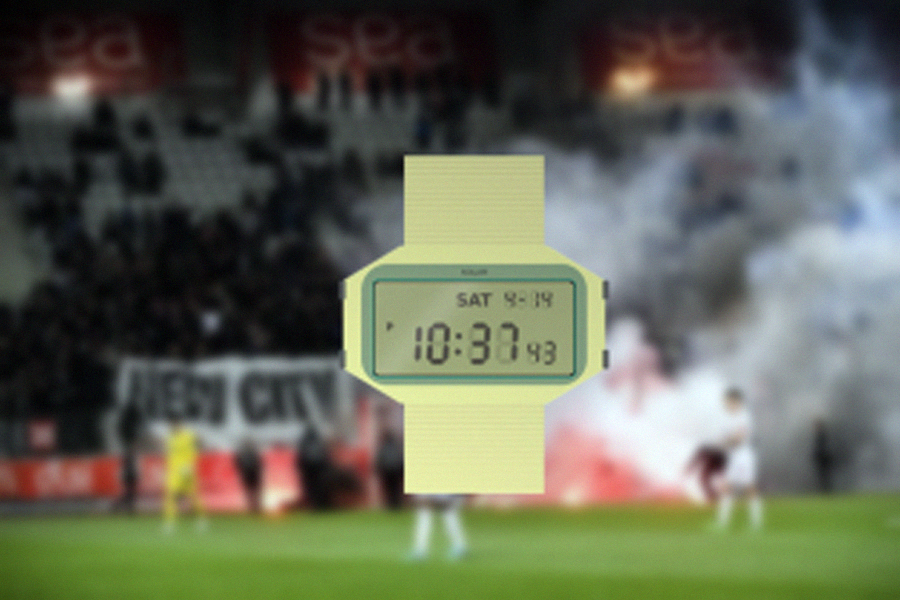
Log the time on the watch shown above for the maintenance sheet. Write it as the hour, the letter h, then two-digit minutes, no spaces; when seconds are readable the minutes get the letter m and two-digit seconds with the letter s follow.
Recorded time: 10h37m43s
